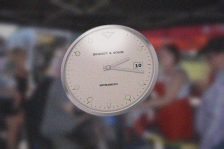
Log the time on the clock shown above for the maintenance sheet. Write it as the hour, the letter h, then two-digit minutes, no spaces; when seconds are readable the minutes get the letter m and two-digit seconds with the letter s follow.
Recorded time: 2h17
